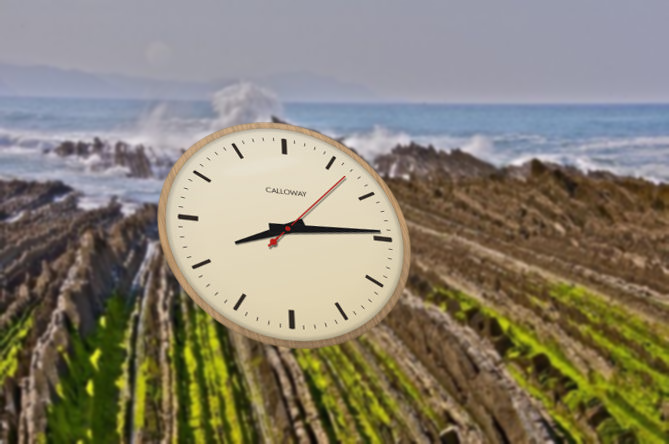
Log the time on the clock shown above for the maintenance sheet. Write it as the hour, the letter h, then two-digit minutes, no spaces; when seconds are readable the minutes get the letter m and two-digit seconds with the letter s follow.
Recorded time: 8h14m07s
